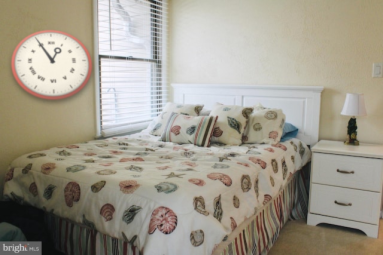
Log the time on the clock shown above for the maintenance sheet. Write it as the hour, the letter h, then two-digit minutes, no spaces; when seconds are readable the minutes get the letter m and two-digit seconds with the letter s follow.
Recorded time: 12h55
